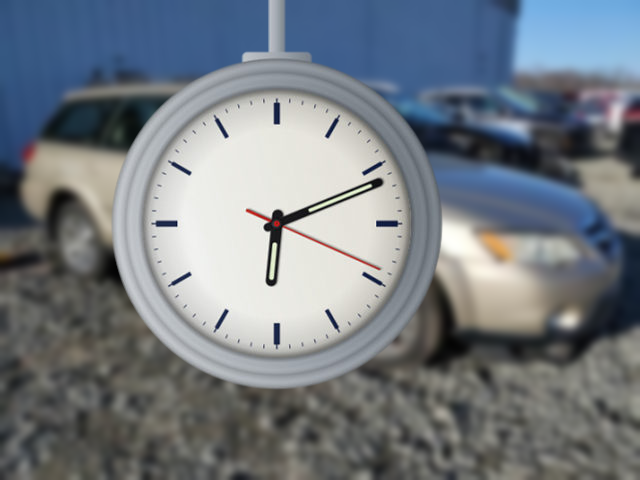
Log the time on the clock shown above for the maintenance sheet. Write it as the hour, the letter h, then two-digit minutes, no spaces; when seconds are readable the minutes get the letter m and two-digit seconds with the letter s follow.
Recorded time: 6h11m19s
